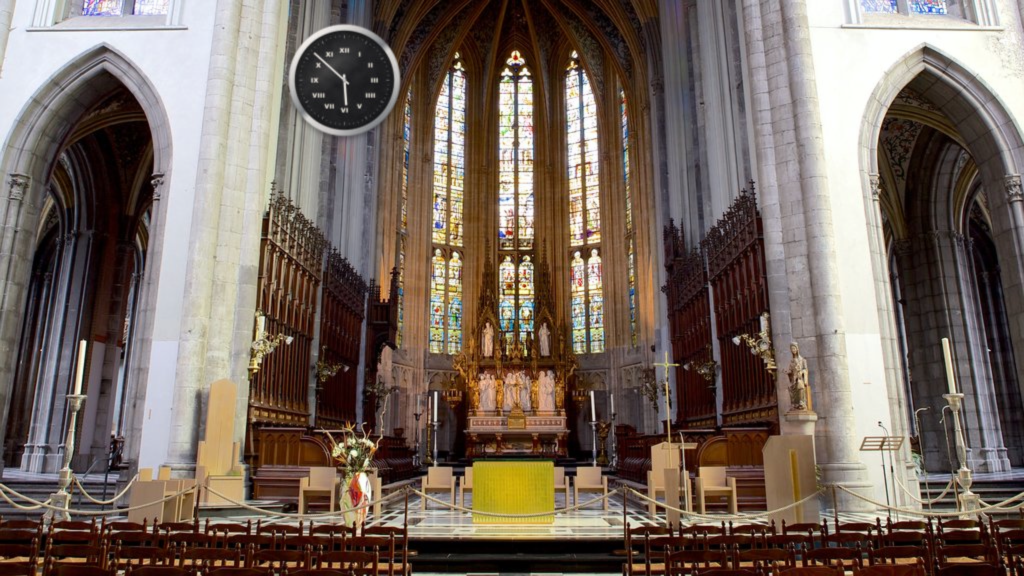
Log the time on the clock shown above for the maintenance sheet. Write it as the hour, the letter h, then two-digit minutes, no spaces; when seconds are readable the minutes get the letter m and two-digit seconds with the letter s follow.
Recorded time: 5h52
